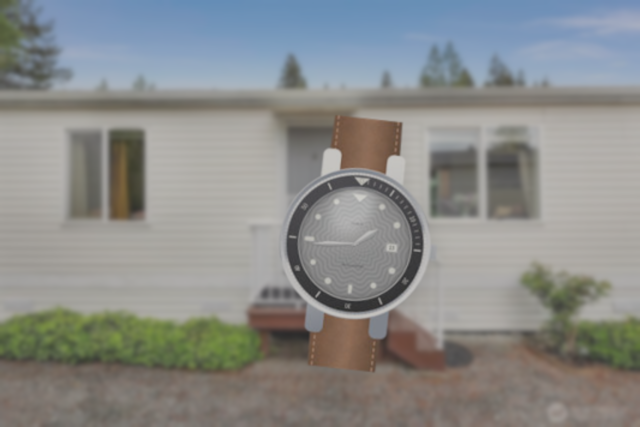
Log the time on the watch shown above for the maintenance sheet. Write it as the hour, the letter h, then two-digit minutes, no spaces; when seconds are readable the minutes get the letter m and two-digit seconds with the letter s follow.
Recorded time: 1h44
